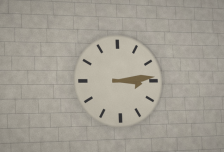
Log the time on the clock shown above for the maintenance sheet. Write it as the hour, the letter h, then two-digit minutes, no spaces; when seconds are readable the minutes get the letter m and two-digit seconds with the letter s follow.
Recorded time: 3h14
